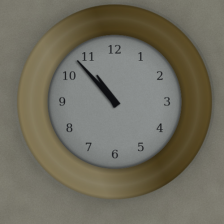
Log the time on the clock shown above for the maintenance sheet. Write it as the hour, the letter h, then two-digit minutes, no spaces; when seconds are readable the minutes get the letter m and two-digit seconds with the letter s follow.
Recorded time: 10h53
